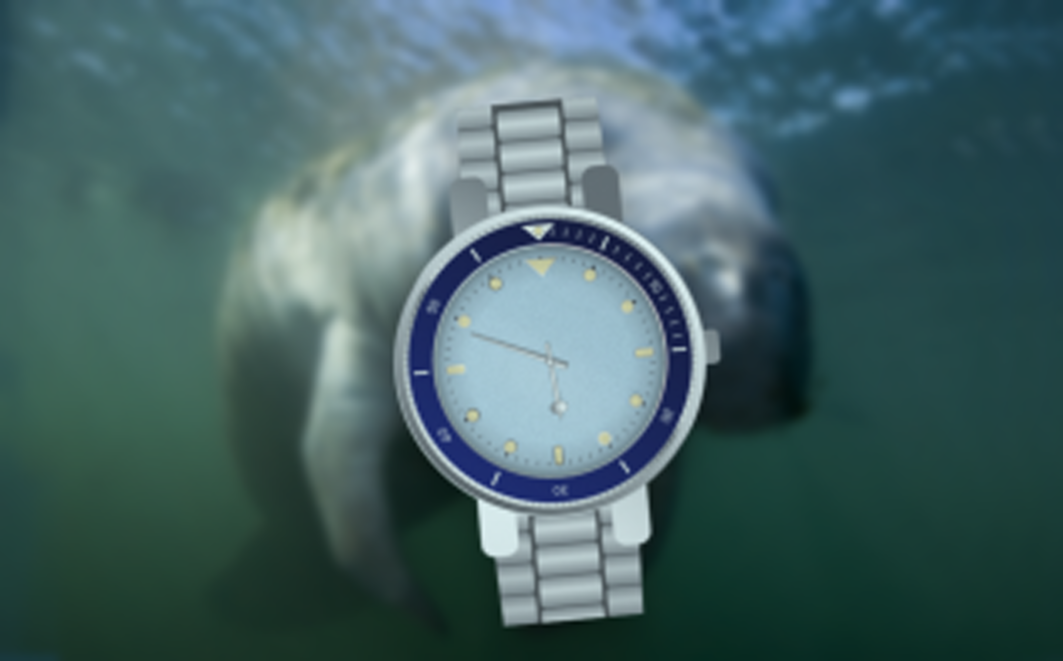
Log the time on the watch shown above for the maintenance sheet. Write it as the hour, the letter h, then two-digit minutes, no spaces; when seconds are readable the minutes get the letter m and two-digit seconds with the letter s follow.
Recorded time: 5h49
